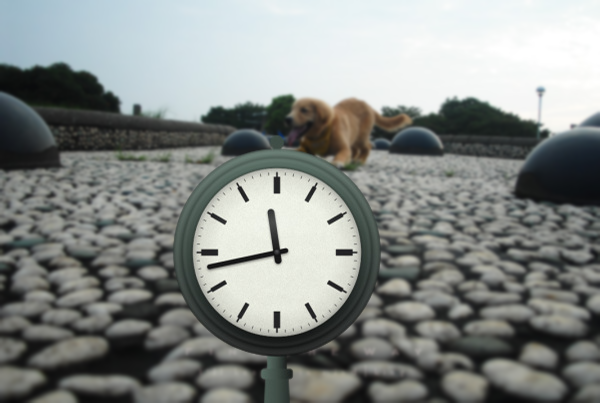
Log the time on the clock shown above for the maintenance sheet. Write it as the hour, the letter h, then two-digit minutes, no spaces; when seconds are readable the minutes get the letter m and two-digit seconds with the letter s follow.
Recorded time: 11h43
